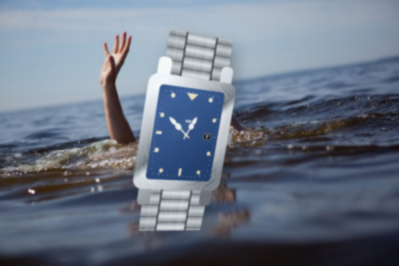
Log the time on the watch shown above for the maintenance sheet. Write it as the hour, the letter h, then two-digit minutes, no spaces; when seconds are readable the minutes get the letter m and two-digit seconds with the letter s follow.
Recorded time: 12h51
